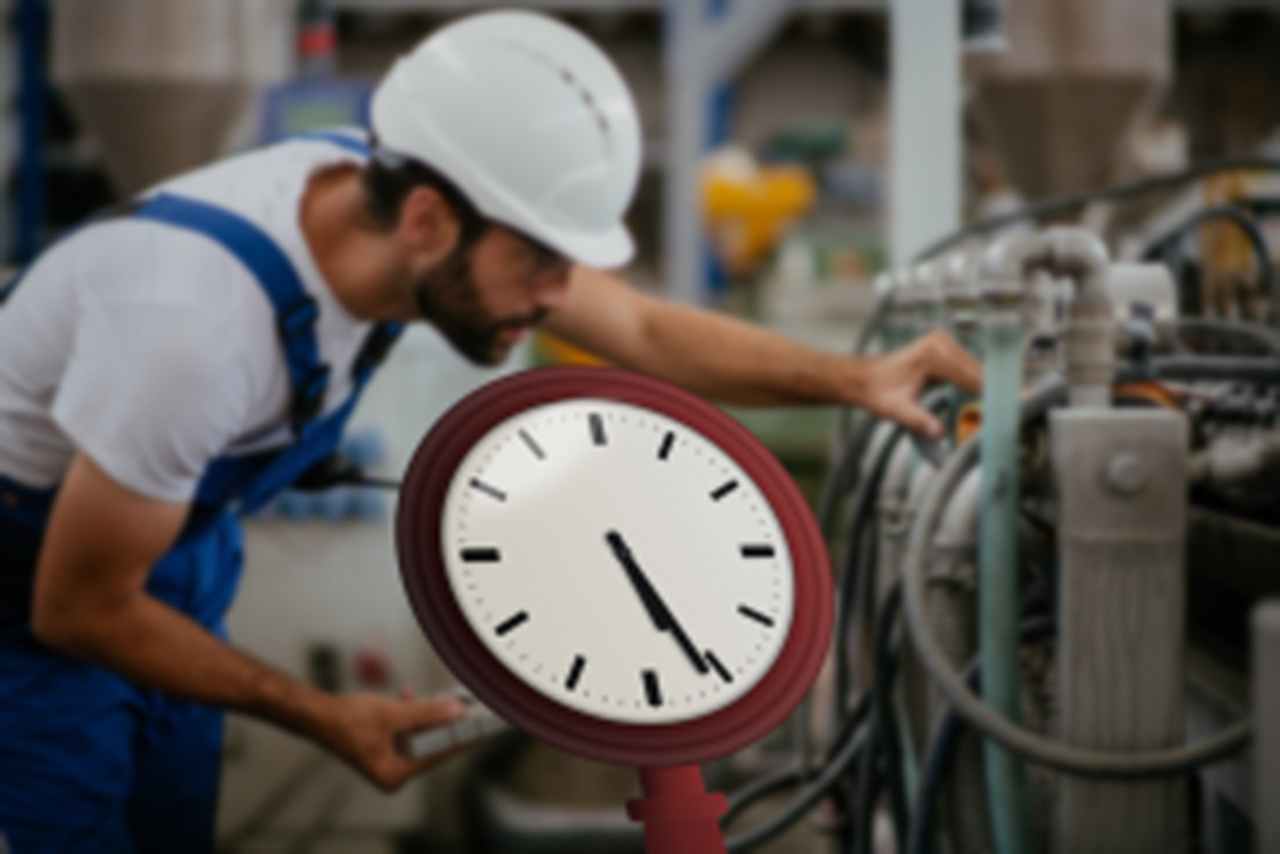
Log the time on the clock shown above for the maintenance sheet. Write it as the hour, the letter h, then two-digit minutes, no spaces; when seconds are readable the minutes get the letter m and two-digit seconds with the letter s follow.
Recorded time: 5h26
